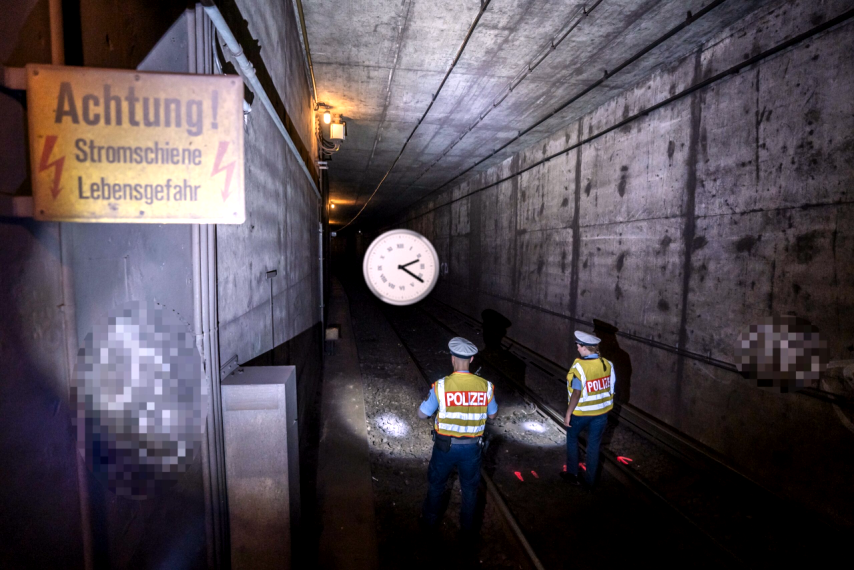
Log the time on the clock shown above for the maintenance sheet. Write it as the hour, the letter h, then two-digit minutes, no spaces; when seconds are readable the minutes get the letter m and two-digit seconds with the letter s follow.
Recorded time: 2h21
